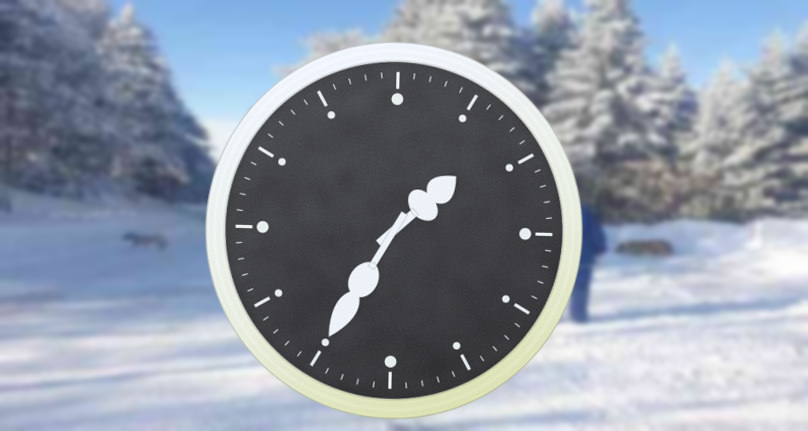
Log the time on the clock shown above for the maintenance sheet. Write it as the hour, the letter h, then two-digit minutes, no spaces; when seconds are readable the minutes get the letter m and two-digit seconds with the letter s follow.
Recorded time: 1h35
